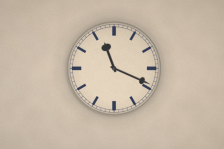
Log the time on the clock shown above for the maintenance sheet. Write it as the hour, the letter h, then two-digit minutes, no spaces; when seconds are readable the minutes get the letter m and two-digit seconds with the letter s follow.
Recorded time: 11h19
